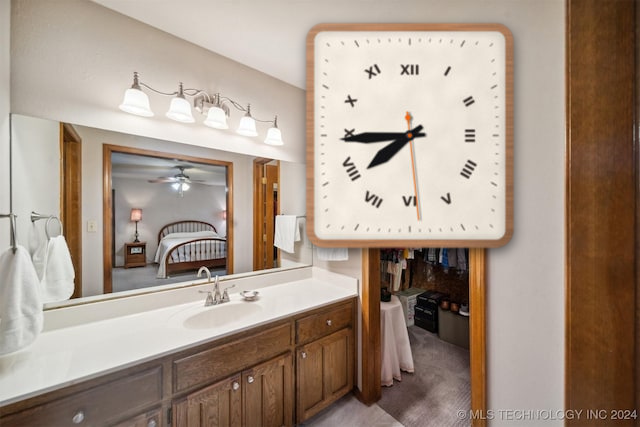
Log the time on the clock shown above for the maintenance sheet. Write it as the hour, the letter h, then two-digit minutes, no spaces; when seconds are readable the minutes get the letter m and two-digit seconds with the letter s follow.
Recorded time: 7h44m29s
